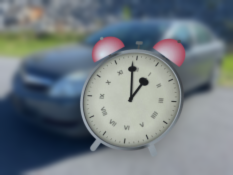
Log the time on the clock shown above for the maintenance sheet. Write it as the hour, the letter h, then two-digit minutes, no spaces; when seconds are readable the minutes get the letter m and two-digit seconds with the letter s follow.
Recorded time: 12h59
